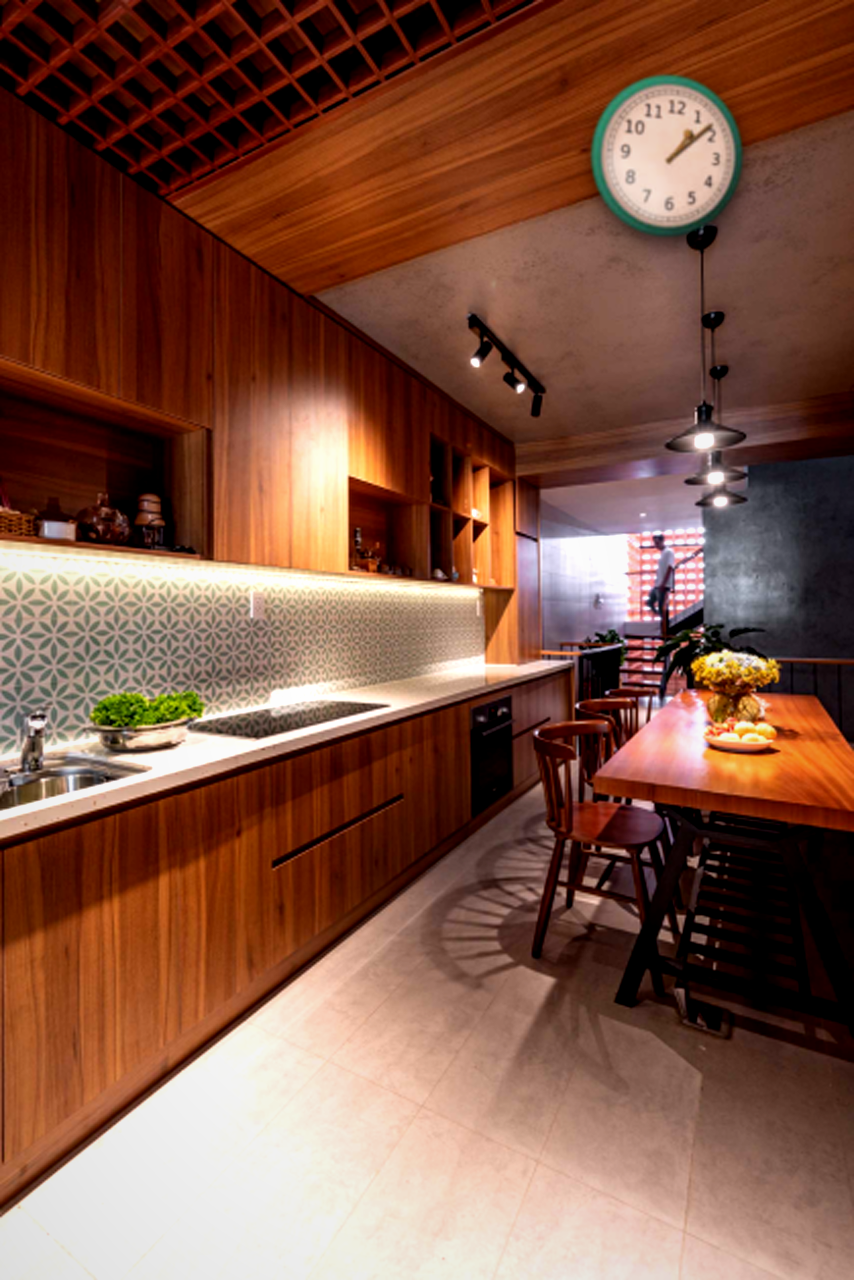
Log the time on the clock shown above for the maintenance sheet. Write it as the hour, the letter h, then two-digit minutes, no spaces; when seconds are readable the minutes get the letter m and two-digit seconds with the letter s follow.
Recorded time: 1h08
